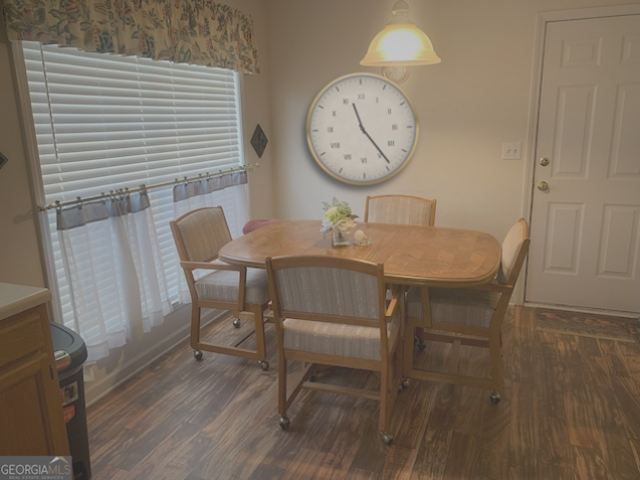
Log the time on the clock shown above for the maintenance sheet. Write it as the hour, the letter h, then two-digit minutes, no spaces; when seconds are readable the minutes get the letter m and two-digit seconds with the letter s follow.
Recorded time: 11h24
